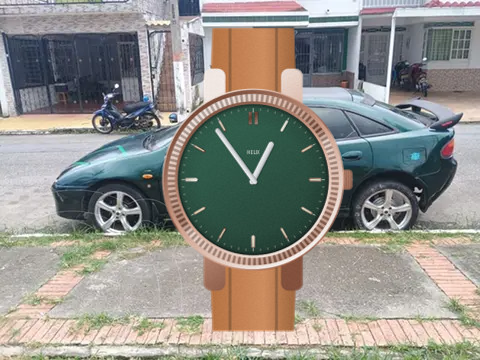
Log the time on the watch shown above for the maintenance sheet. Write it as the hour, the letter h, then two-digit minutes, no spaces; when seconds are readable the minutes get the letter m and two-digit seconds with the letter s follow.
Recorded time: 12h54
